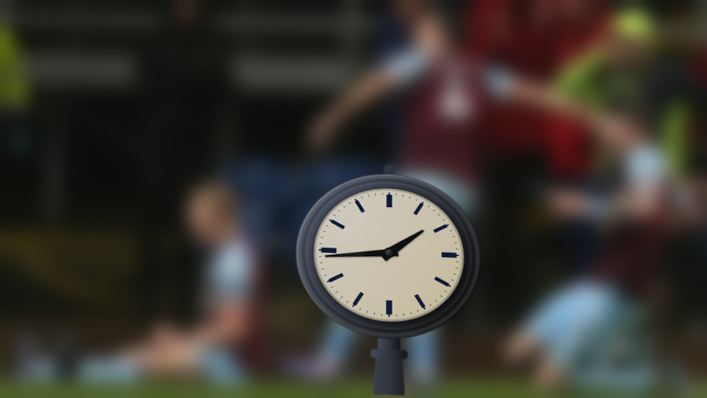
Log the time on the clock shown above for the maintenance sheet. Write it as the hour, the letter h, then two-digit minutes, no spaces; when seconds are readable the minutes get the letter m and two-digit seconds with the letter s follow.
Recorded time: 1h44
